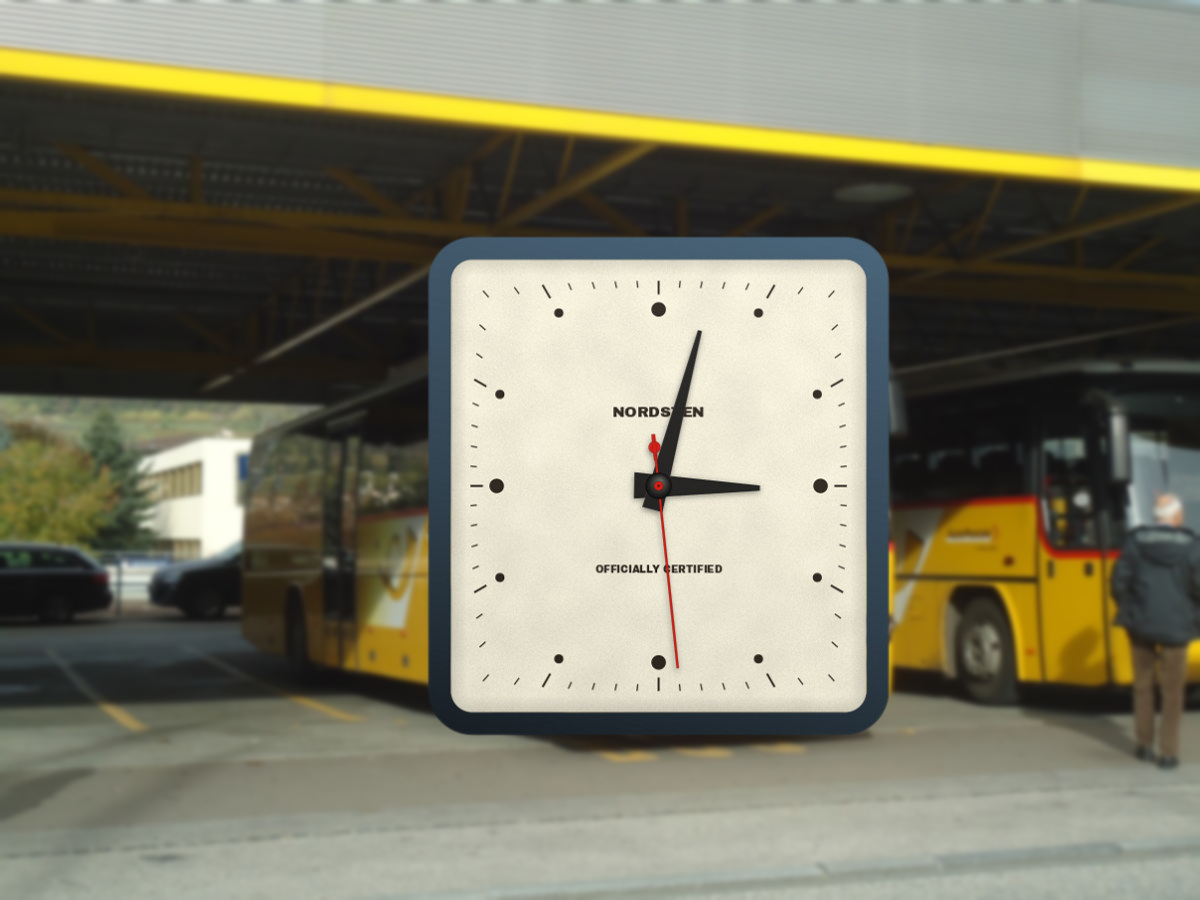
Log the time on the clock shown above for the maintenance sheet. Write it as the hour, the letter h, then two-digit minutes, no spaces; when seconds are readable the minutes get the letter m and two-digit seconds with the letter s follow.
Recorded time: 3h02m29s
